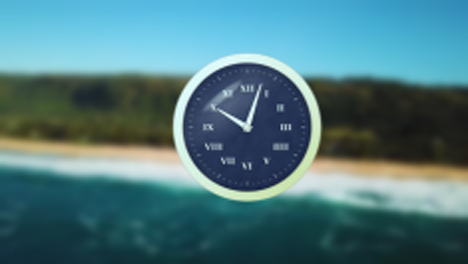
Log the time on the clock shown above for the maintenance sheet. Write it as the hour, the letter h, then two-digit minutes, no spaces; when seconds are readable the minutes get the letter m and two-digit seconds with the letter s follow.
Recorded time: 10h03
